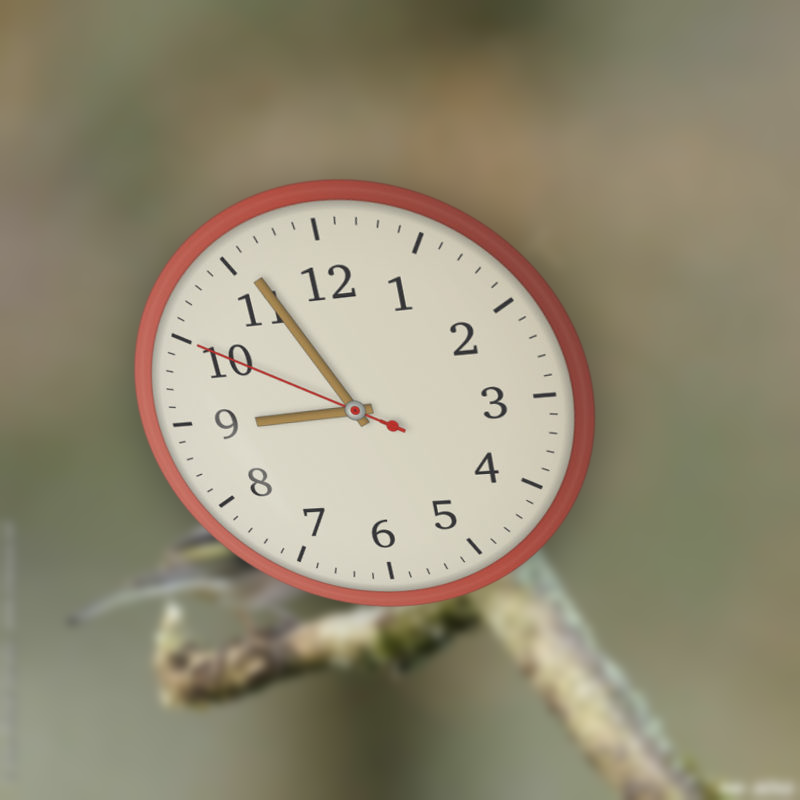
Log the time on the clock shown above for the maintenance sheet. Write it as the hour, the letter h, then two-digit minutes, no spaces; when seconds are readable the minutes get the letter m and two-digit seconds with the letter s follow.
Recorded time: 8h55m50s
